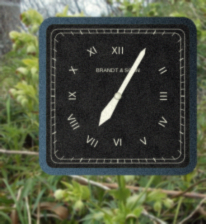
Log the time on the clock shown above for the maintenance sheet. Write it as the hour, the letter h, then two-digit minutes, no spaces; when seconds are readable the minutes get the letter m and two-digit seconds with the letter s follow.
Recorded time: 7h05
